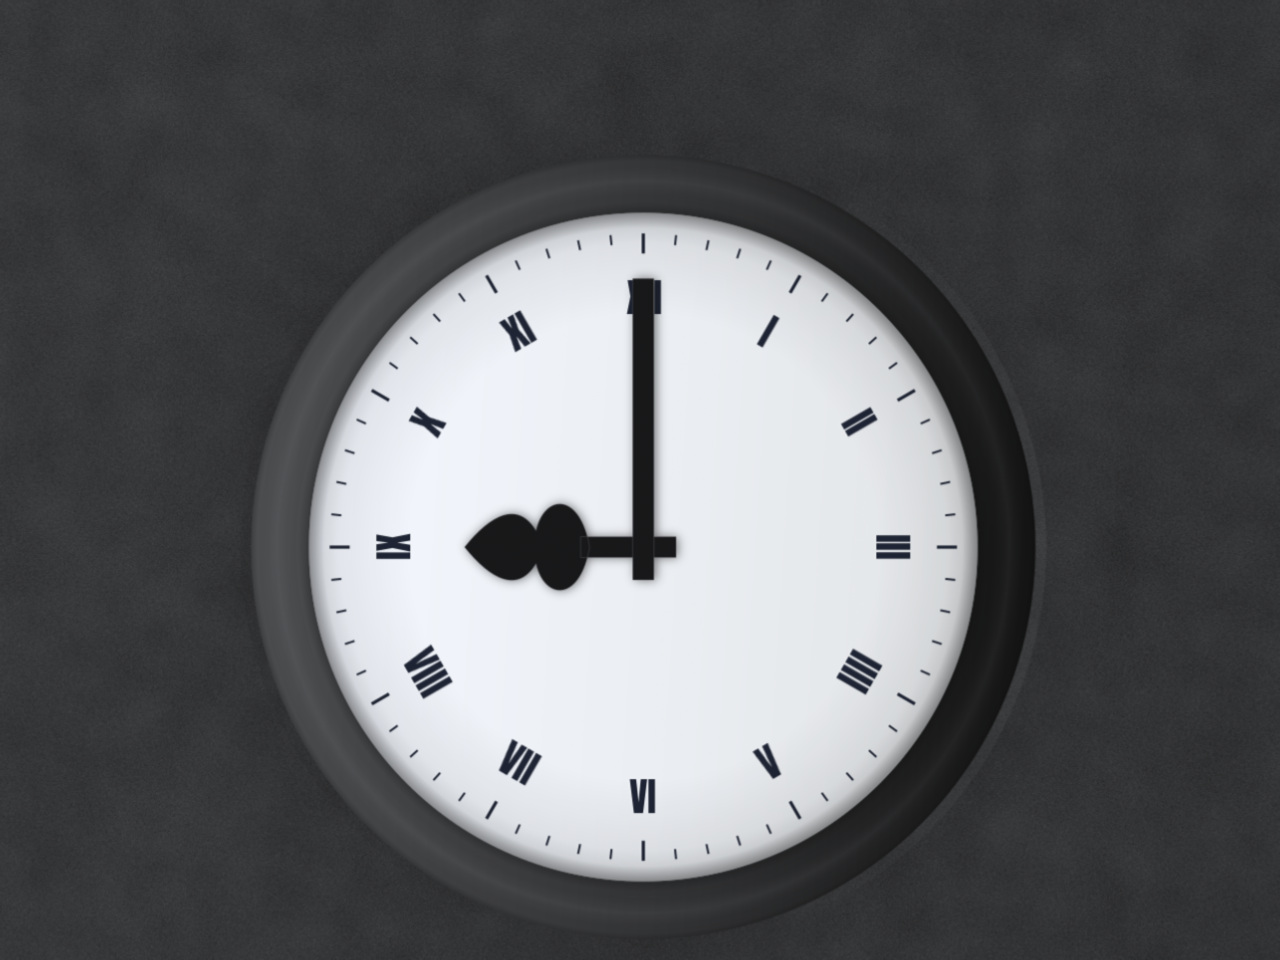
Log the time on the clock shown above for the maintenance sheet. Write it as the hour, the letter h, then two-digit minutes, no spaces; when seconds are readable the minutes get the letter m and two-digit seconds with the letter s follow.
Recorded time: 9h00
